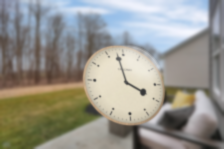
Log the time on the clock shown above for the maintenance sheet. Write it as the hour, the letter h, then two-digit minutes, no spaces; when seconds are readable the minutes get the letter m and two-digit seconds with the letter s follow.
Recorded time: 3h58
